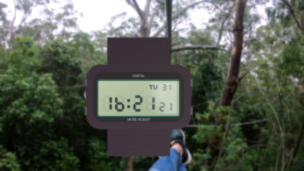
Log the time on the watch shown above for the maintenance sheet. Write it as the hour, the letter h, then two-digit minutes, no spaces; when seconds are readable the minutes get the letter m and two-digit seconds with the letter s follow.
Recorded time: 16h21m21s
